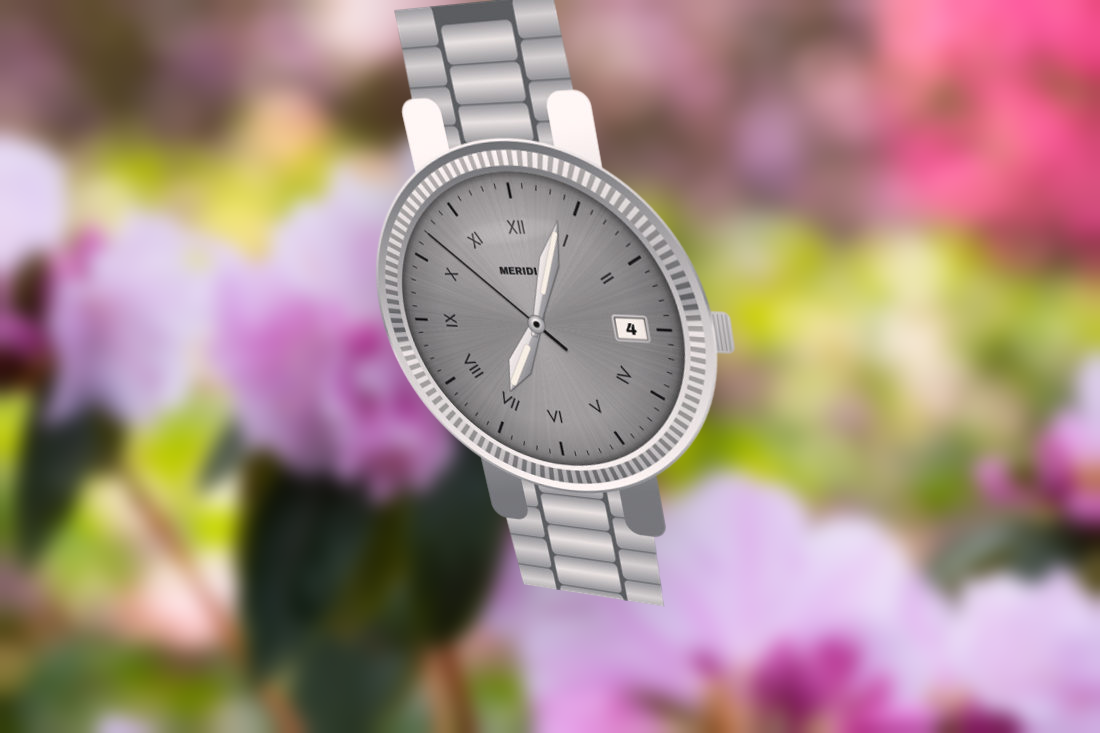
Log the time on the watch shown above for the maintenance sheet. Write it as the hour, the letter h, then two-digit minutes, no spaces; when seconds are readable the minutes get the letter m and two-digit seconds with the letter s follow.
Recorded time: 7h03m52s
